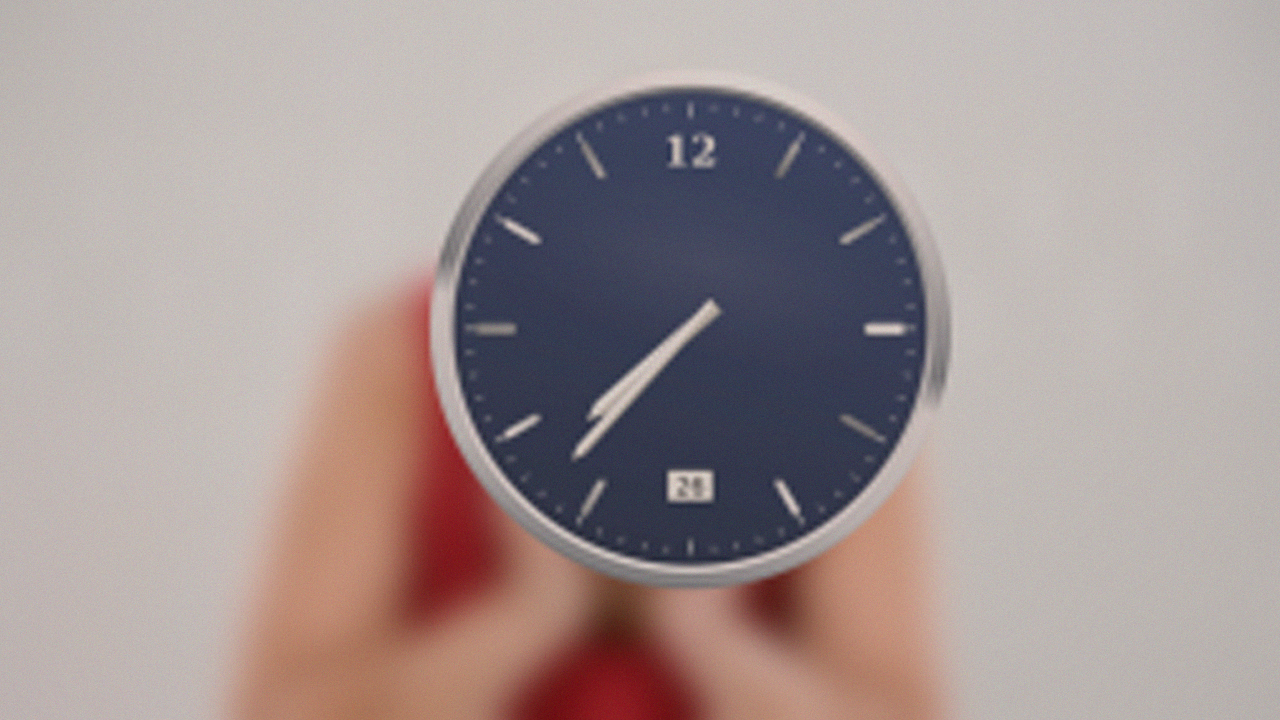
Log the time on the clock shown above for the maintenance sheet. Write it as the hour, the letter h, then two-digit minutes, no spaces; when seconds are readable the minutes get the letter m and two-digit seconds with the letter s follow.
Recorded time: 7h37
